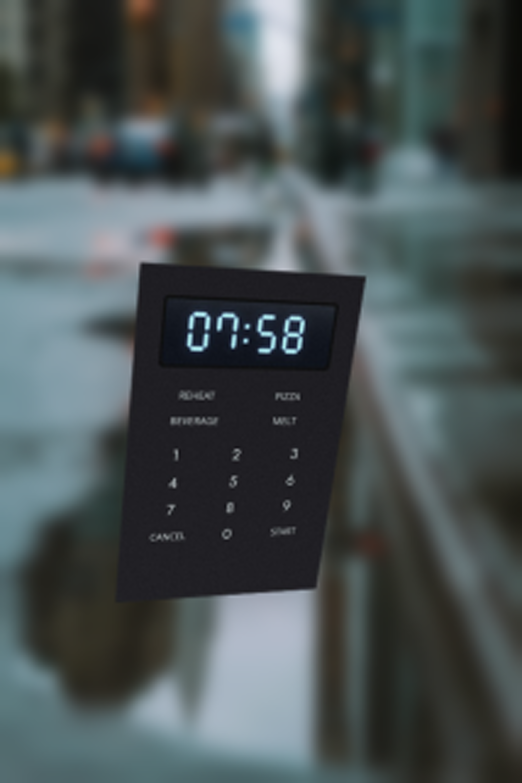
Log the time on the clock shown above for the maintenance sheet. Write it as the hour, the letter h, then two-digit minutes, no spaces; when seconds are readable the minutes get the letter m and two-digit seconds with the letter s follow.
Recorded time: 7h58
